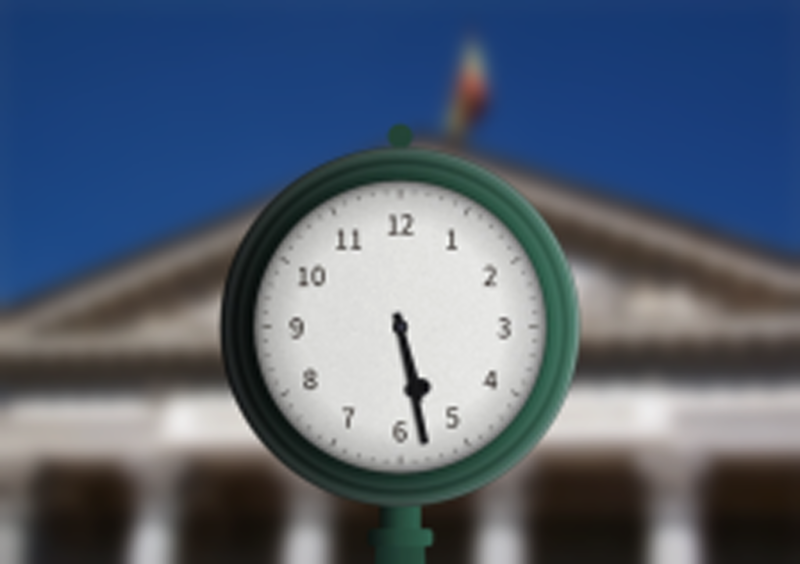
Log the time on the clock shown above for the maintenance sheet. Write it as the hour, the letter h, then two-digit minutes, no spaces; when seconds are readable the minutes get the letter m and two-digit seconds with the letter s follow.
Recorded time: 5h28
